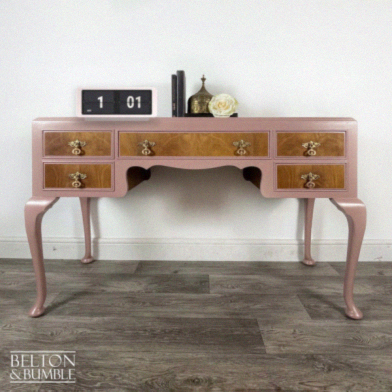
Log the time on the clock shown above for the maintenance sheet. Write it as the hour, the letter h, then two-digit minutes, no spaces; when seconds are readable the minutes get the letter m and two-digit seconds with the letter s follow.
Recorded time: 1h01
